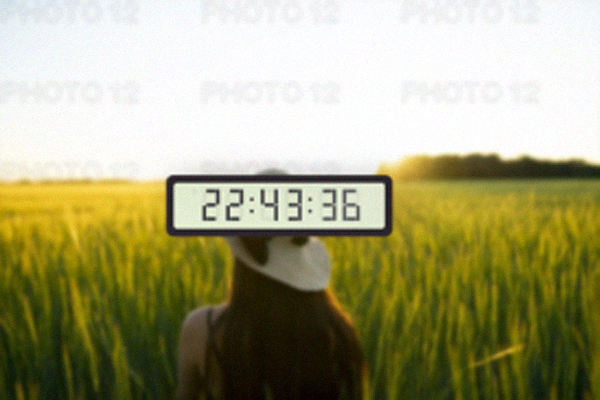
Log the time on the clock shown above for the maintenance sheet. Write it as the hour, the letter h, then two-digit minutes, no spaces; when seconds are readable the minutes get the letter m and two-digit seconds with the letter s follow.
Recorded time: 22h43m36s
